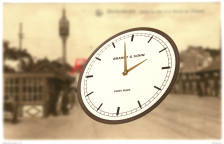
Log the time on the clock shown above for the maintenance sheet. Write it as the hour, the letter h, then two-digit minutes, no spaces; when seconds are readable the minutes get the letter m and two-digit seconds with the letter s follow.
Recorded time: 1h58
